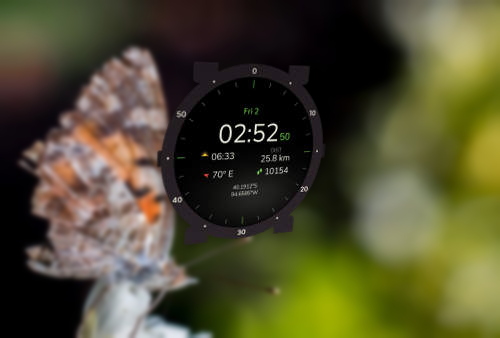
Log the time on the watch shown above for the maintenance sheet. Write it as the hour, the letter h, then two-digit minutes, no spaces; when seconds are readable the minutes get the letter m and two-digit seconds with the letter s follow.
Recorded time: 2h52m50s
